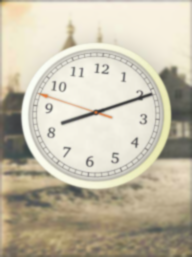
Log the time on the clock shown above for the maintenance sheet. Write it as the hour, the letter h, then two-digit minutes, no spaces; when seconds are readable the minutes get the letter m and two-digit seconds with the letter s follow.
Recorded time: 8h10m47s
